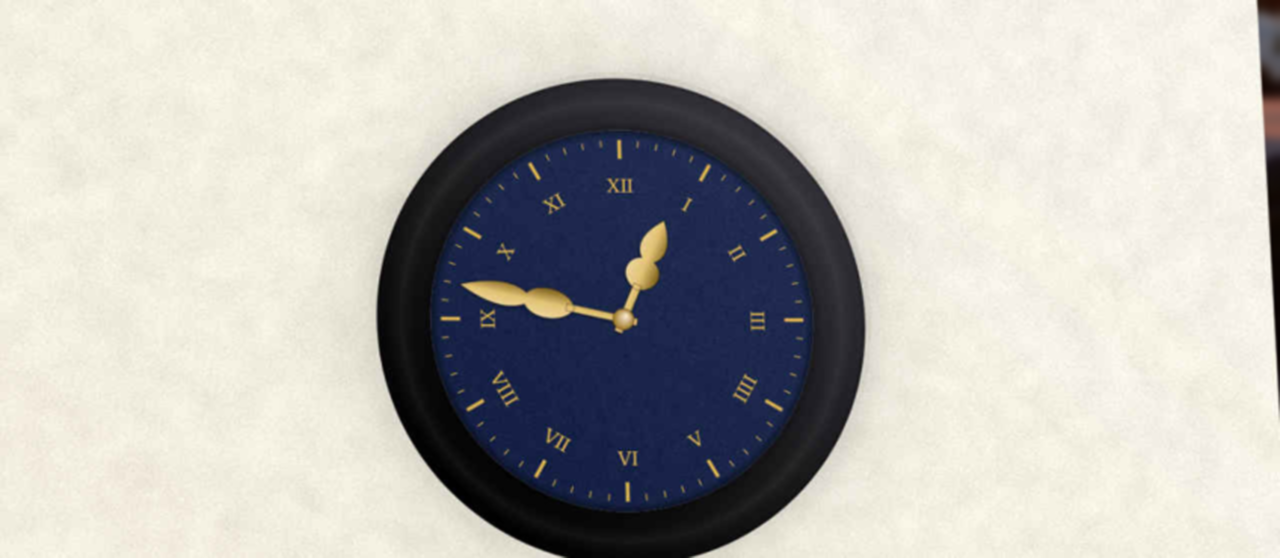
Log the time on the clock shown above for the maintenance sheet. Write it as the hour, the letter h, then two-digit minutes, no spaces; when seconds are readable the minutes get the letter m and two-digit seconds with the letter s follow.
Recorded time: 12h47
